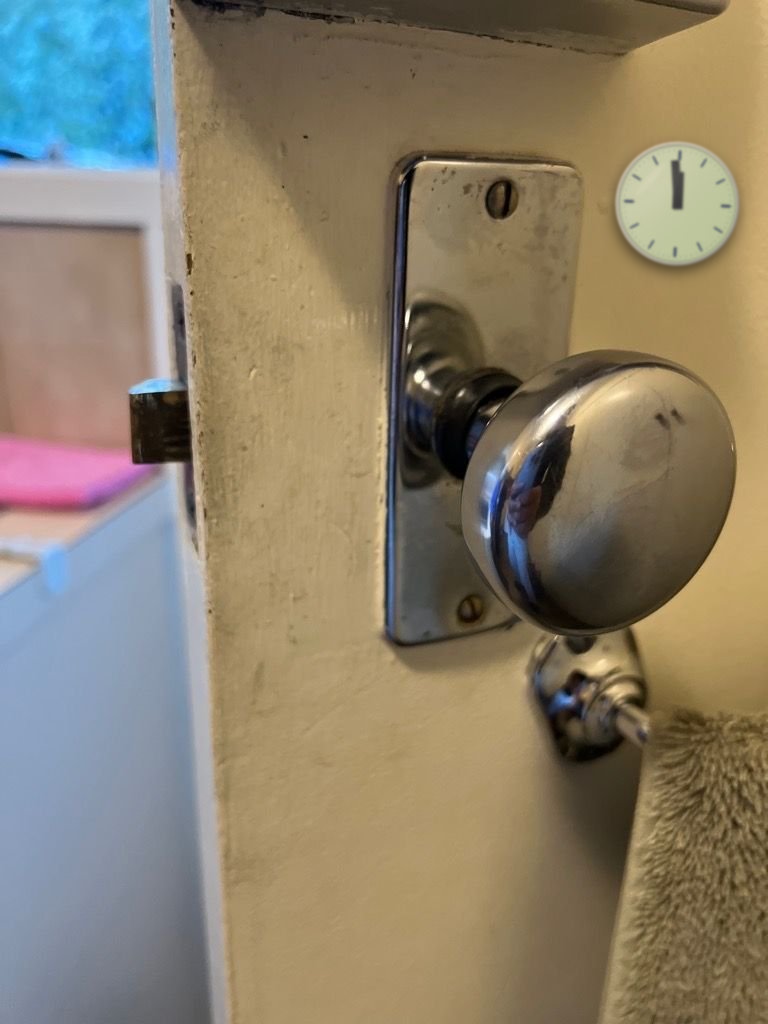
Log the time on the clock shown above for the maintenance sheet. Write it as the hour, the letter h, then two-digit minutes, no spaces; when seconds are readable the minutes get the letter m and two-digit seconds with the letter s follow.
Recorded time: 11h59
